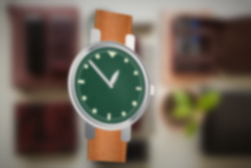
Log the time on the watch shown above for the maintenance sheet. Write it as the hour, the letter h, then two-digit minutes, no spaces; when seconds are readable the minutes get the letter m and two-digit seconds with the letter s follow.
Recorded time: 12h52
